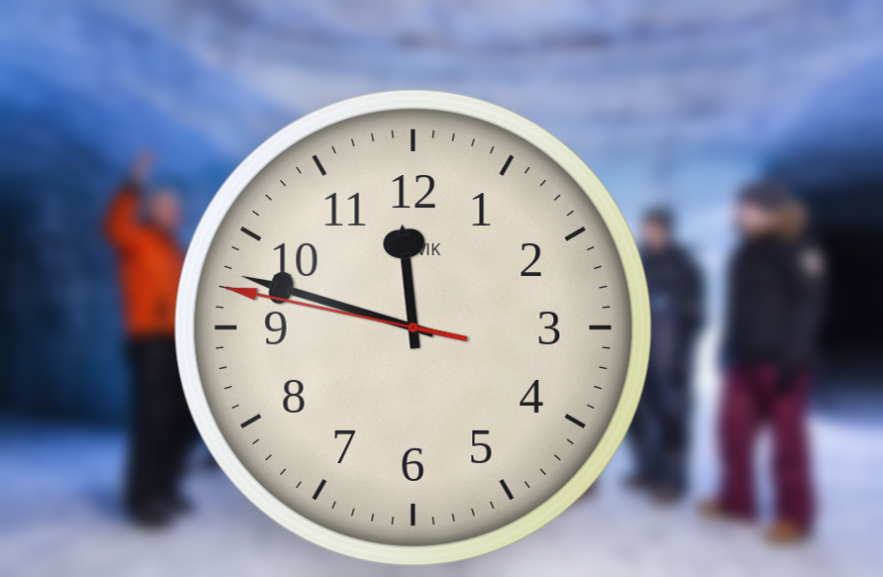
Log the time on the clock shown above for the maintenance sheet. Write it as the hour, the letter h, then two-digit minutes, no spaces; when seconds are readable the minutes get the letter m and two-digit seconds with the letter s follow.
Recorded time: 11h47m47s
